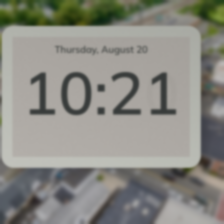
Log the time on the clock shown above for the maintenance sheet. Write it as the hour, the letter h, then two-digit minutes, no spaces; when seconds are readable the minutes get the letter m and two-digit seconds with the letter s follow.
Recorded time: 10h21
